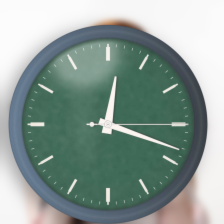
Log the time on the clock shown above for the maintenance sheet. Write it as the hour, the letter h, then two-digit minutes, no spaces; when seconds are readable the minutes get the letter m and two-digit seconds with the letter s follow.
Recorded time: 12h18m15s
